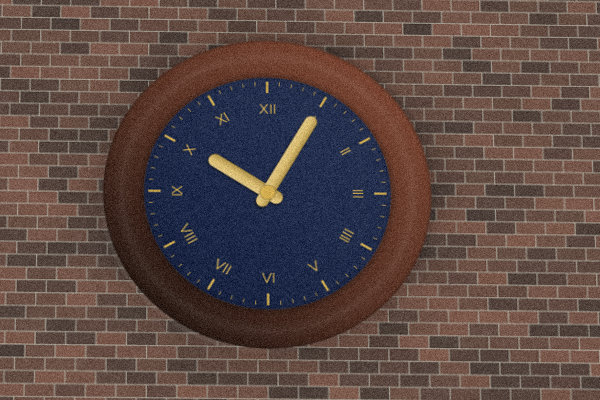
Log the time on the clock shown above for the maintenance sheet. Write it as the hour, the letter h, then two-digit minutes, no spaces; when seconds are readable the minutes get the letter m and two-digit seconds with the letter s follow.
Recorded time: 10h05
